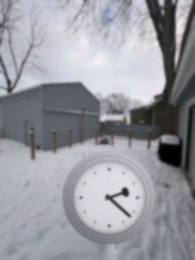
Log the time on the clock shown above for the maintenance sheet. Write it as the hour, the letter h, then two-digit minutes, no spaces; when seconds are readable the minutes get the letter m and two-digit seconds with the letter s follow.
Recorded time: 2h22
